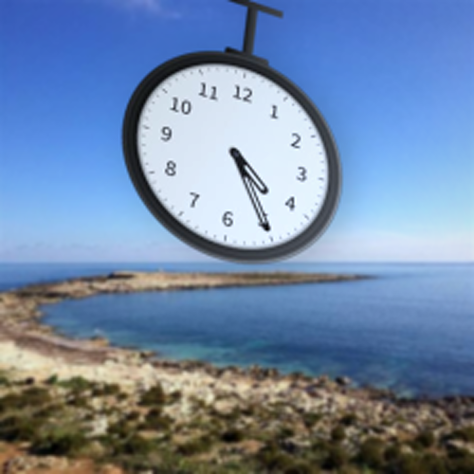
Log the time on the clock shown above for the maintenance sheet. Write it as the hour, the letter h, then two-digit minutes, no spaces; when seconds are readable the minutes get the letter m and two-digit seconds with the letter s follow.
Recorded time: 4h25
